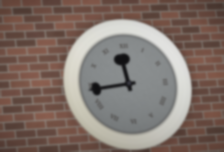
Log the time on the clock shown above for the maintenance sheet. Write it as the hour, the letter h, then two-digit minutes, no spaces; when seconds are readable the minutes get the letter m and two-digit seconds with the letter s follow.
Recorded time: 11h44
